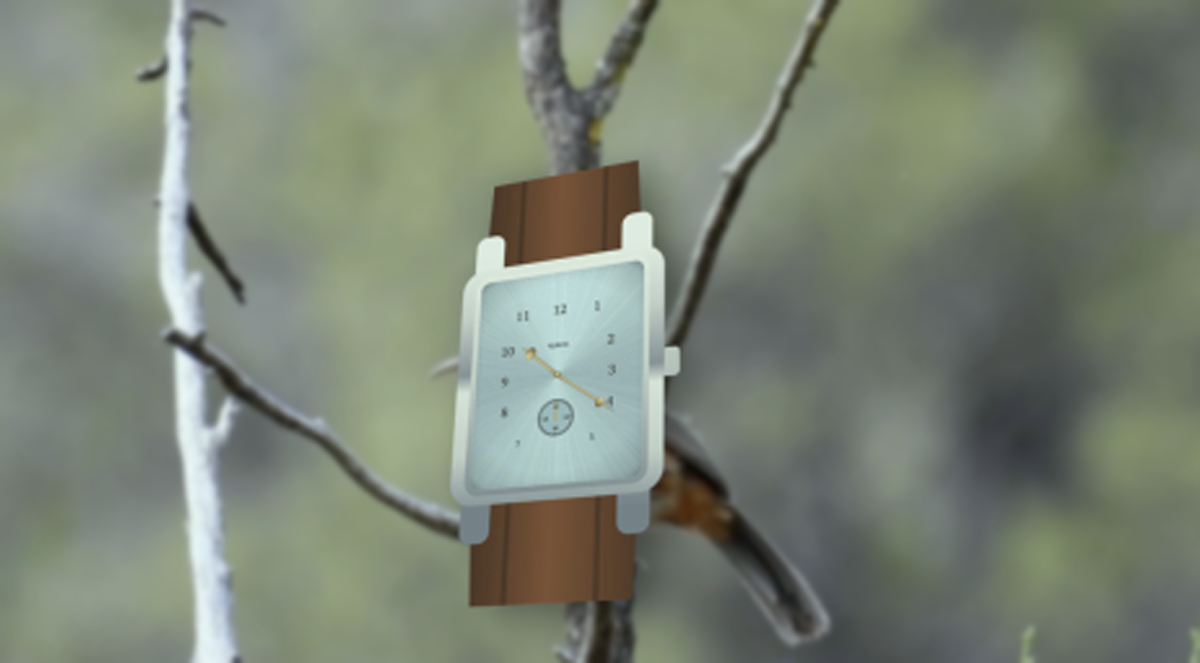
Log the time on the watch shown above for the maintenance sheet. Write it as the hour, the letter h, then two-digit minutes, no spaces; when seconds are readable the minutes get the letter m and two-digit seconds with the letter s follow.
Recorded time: 10h21
